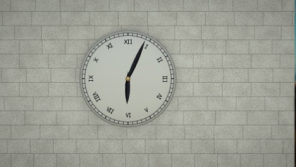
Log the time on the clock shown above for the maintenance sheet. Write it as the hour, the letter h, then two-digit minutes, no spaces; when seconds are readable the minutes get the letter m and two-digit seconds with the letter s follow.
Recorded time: 6h04
